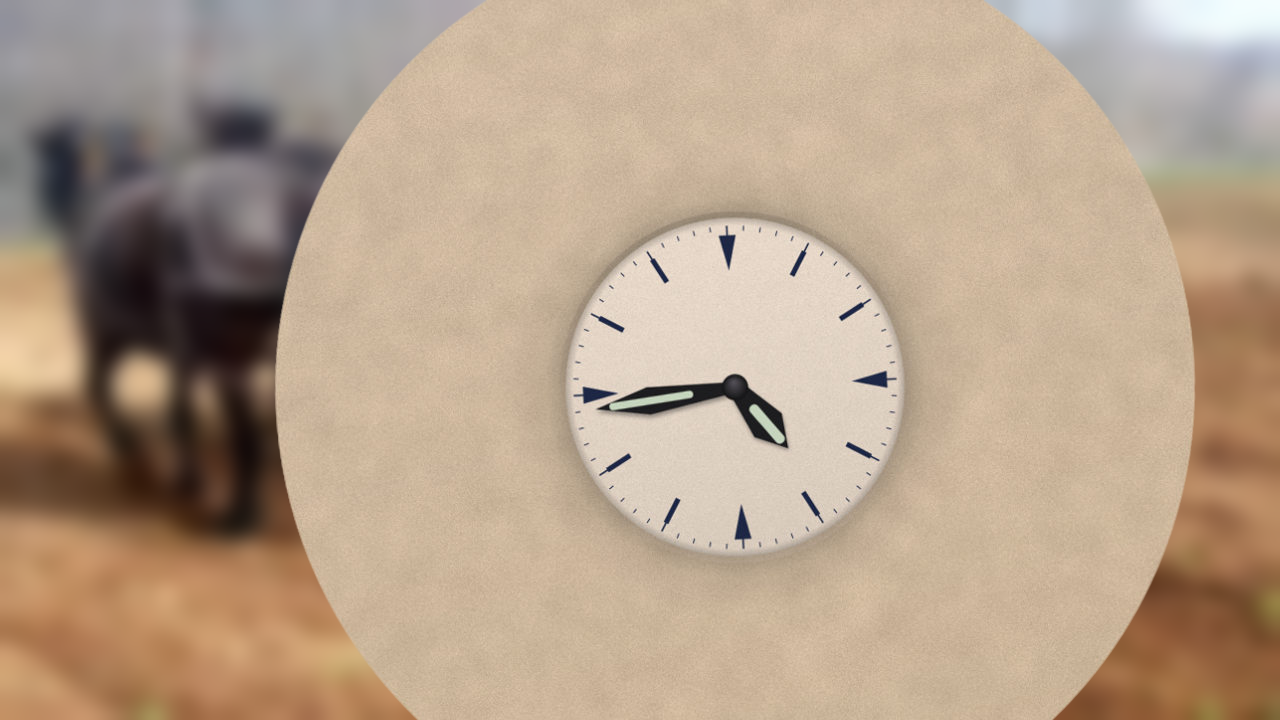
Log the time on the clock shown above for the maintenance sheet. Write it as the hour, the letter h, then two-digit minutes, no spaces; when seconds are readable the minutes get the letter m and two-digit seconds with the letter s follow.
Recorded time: 4h44
